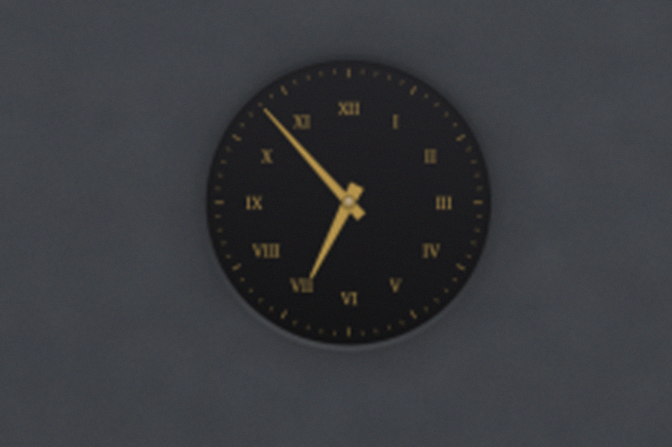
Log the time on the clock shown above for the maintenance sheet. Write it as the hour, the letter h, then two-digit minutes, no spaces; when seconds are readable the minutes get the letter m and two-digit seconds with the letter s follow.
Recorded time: 6h53
